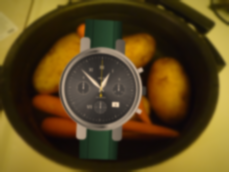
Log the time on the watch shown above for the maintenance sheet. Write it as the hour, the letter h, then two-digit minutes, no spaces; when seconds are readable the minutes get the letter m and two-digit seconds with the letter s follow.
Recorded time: 12h52
